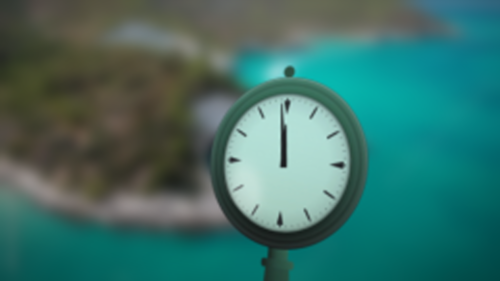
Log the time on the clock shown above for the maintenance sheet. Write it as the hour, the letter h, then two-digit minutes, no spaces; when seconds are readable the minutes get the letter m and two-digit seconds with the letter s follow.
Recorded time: 11h59
